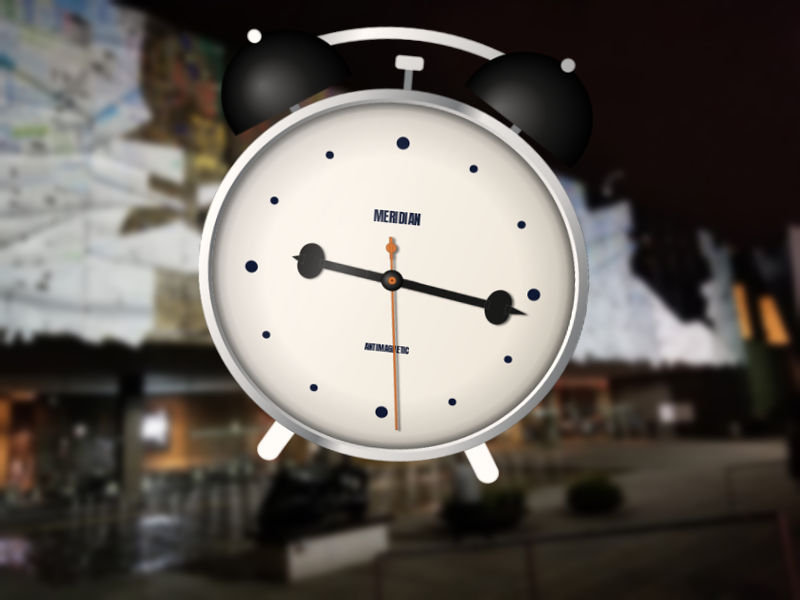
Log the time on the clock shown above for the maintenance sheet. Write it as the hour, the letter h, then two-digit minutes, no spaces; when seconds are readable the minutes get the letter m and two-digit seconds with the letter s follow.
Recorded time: 9h16m29s
